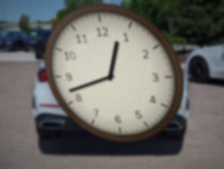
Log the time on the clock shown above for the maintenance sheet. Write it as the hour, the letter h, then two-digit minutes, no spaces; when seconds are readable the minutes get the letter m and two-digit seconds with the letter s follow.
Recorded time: 12h42
